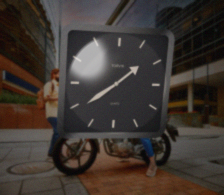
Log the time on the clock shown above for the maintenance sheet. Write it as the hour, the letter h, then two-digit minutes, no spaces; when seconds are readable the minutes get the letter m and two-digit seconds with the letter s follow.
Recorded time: 1h39
